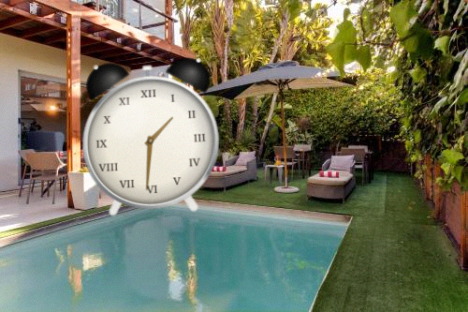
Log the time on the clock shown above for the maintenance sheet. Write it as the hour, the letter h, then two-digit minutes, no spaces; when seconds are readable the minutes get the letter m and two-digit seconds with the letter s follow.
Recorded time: 1h31
